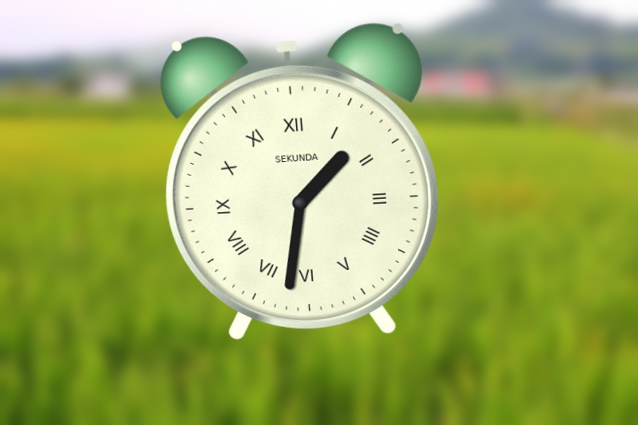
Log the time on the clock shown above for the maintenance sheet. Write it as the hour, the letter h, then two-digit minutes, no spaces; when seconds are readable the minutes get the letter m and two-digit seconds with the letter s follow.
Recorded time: 1h32
